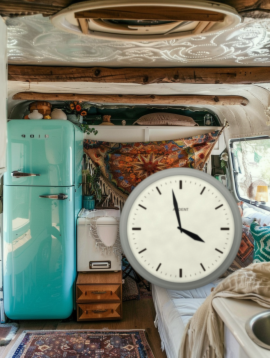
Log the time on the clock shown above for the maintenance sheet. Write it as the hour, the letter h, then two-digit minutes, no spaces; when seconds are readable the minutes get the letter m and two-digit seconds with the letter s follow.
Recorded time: 3h58
